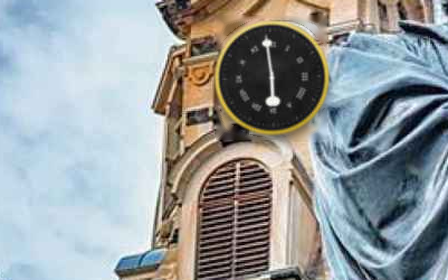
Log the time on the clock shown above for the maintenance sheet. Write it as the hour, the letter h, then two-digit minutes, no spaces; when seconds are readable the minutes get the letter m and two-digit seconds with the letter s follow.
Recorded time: 5h59
